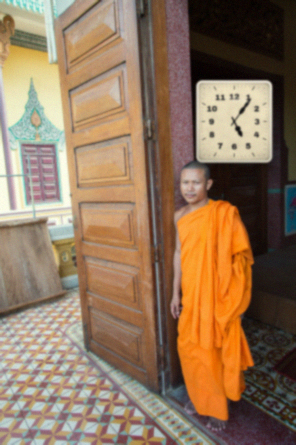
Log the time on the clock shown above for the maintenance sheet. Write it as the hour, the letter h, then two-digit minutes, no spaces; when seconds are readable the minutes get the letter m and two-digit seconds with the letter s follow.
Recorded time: 5h06
